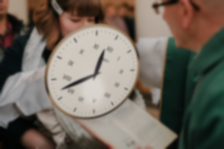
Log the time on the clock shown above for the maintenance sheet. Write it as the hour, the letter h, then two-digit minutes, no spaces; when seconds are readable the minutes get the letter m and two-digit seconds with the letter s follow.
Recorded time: 11h37
